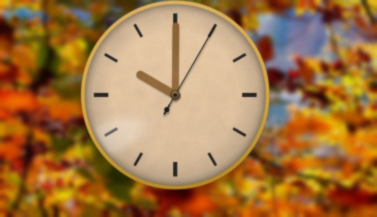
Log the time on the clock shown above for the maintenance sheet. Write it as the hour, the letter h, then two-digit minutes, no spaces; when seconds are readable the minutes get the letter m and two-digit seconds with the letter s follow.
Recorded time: 10h00m05s
